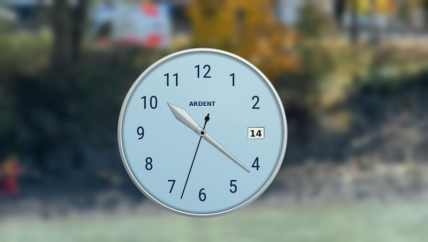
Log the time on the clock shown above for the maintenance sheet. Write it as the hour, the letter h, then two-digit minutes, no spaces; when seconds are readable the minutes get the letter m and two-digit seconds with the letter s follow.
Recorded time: 10h21m33s
